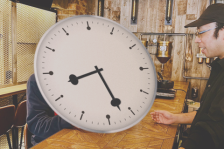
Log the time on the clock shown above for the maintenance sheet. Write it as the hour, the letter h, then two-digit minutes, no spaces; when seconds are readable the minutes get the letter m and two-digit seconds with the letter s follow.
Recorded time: 8h27
